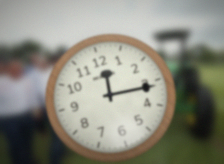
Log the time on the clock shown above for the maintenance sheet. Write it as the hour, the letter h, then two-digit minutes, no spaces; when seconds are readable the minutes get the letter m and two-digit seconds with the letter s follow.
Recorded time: 12h16
